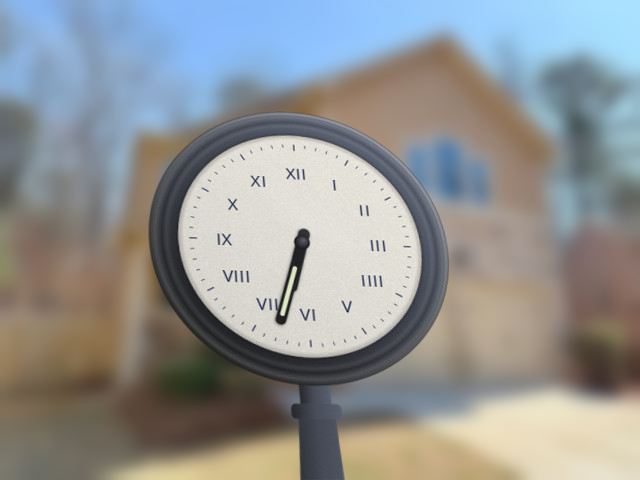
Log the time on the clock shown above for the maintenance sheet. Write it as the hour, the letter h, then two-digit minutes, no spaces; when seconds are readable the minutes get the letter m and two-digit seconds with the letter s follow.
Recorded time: 6h33
